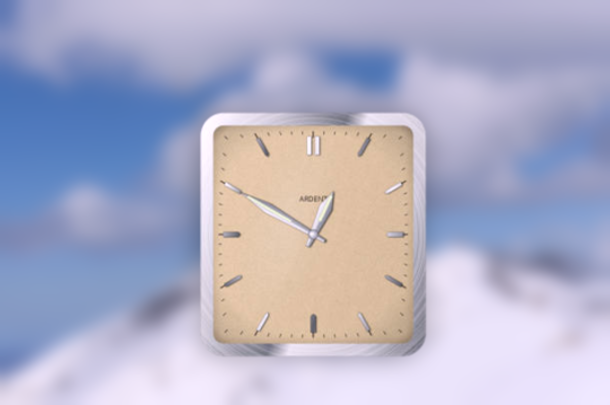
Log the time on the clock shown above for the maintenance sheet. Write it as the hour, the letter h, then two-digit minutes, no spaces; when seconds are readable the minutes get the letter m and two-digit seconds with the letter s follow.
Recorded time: 12h50
